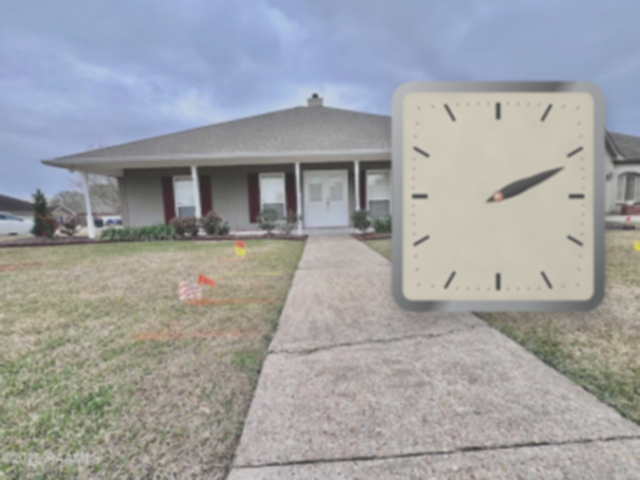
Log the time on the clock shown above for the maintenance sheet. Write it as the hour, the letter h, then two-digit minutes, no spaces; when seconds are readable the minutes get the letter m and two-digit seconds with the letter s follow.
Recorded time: 2h11
